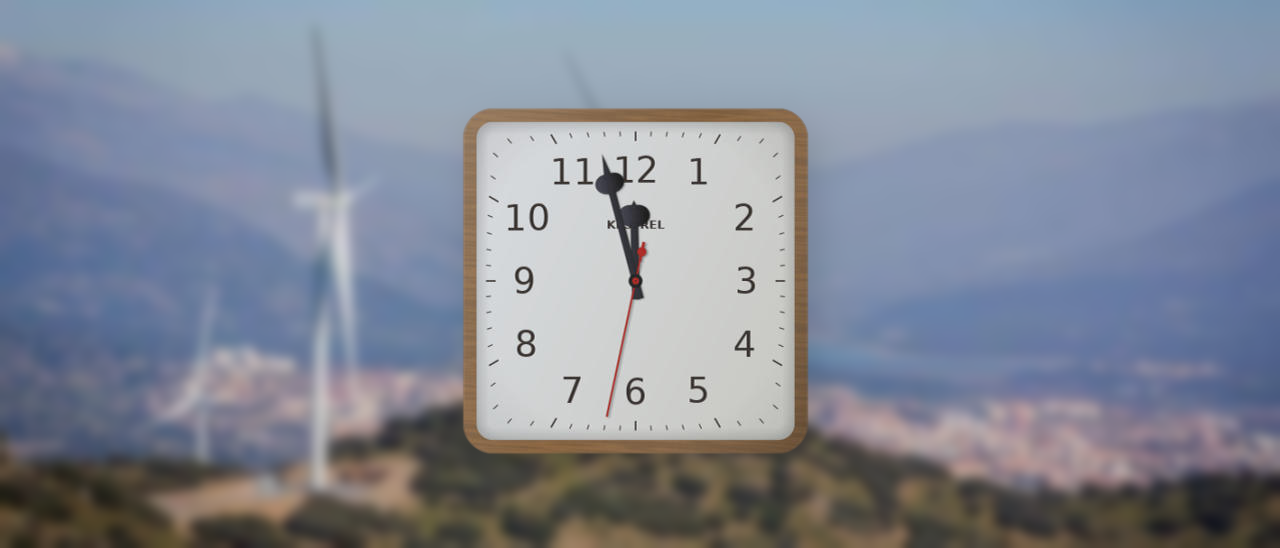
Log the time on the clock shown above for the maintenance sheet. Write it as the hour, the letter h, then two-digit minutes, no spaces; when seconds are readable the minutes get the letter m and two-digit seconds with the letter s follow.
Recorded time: 11h57m32s
